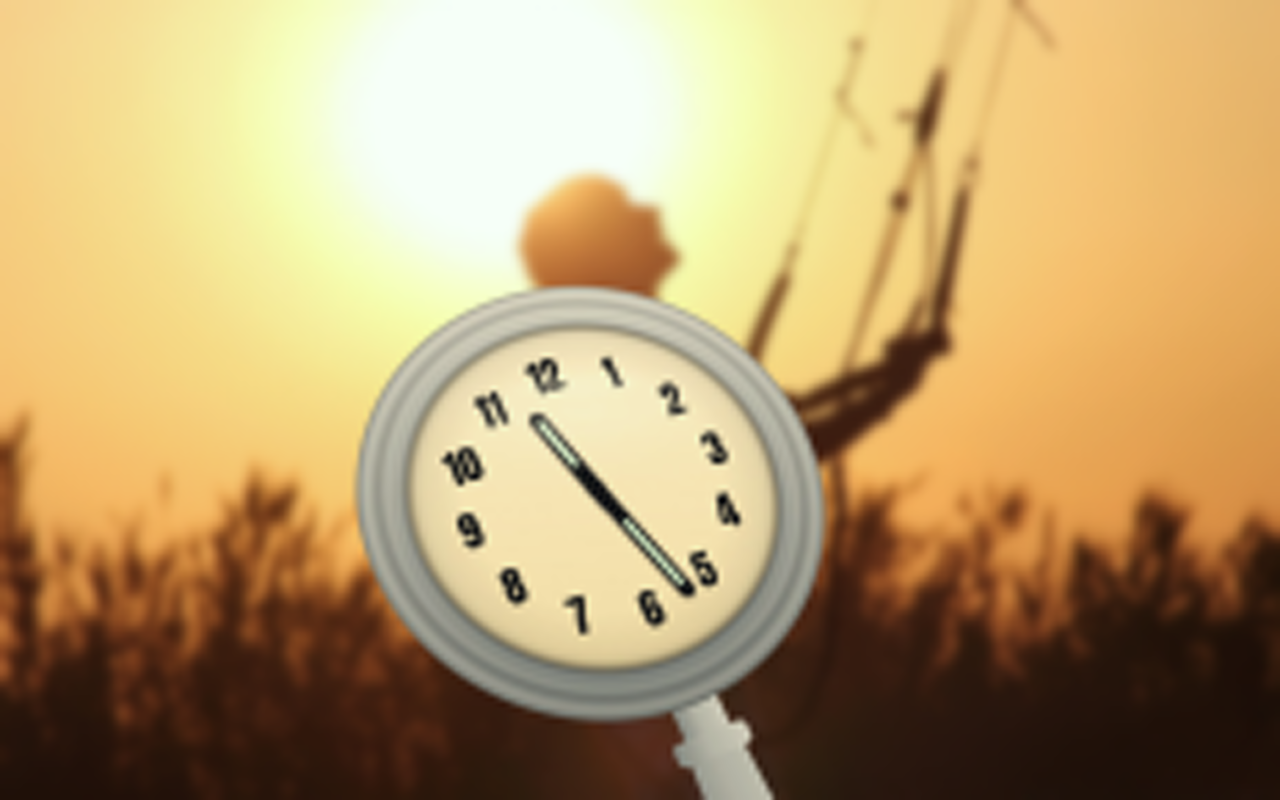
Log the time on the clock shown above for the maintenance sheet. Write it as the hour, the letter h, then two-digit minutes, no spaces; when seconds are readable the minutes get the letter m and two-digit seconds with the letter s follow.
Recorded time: 11h27
